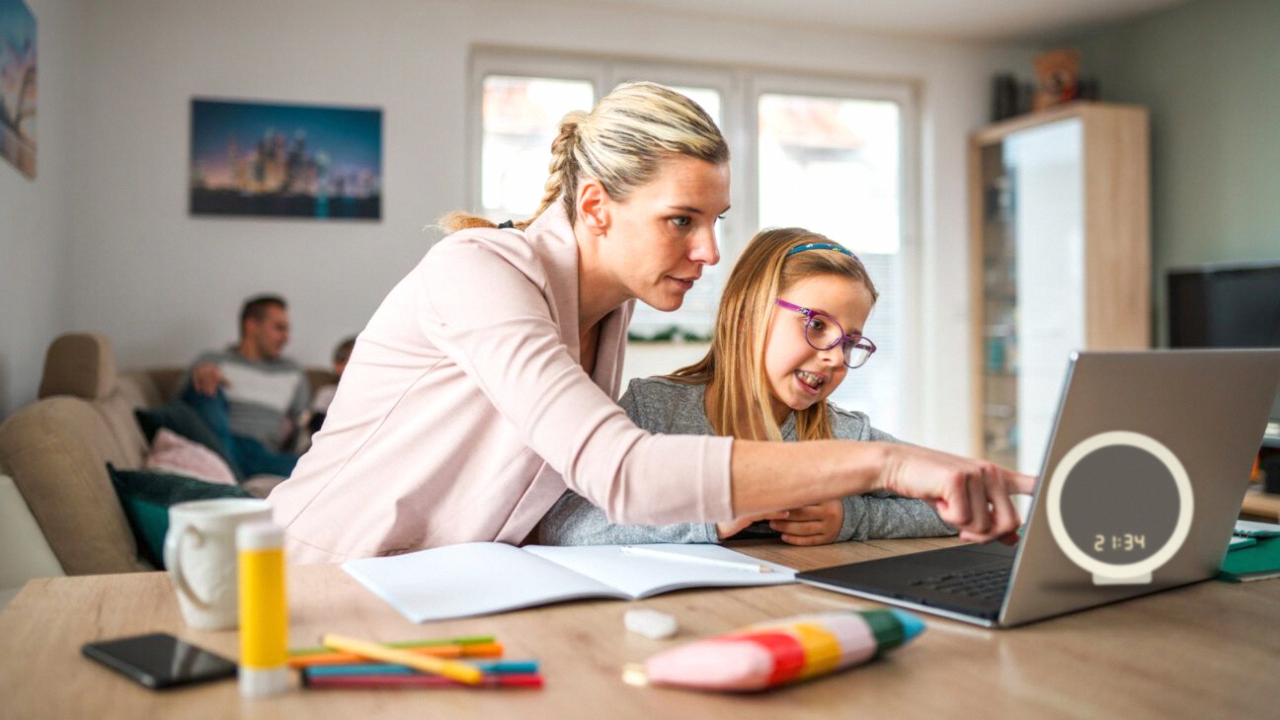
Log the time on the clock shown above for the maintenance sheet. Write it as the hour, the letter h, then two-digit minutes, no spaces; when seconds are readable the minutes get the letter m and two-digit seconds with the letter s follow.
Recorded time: 21h34
